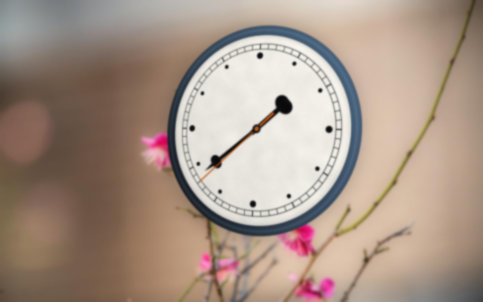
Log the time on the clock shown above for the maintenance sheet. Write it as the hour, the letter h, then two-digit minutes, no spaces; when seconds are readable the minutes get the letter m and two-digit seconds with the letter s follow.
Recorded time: 1h38m38s
